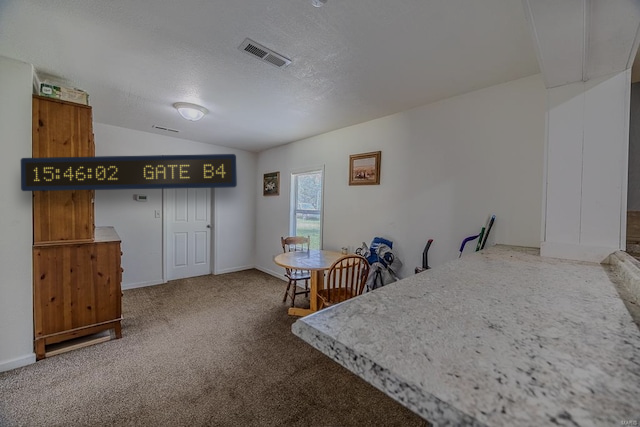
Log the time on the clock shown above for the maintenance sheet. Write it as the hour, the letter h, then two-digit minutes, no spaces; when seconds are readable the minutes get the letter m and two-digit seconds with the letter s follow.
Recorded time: 15h46m02s
